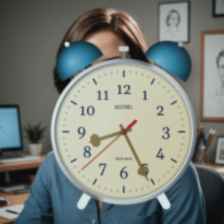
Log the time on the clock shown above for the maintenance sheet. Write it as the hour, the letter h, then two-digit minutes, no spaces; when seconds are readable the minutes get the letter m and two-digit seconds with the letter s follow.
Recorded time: 8h25m38s
